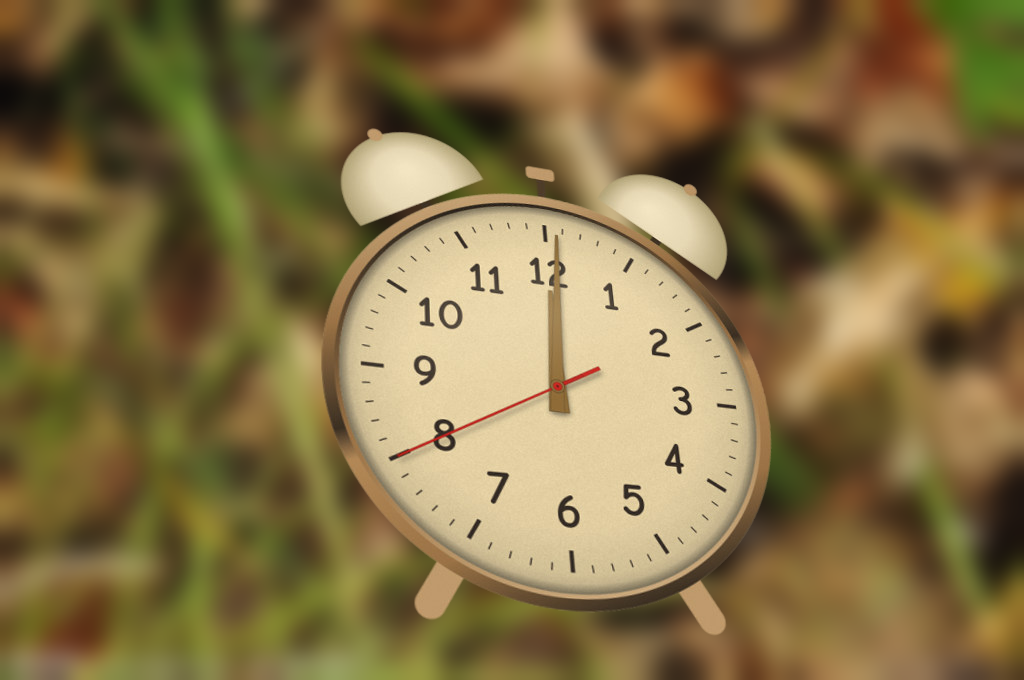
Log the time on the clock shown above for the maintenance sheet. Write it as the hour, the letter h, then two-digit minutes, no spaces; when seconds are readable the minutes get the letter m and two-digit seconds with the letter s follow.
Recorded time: 12h00m40s
